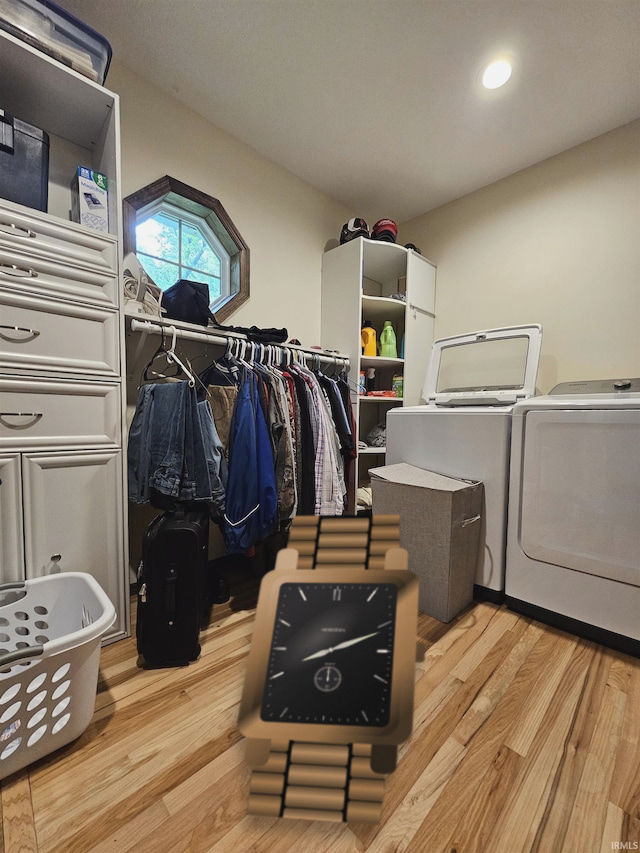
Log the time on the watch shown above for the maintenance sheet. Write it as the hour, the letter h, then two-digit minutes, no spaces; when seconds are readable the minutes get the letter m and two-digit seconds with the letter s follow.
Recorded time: 8h11
